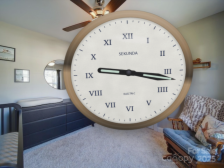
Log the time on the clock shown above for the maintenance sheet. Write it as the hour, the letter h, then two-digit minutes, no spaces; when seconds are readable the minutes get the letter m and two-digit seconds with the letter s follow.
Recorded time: 9h17
